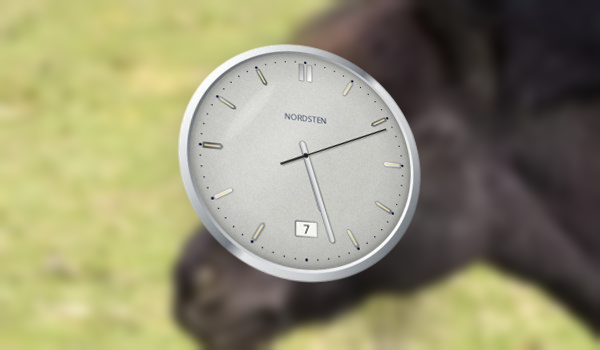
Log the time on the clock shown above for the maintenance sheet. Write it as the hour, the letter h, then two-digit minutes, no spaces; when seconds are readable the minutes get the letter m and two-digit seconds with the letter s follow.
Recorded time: 5h27m11s
